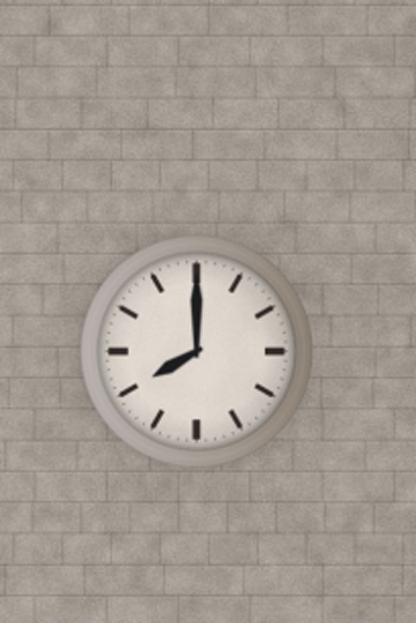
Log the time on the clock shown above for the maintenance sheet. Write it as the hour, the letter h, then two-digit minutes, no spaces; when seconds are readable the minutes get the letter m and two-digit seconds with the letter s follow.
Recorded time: 8h00
